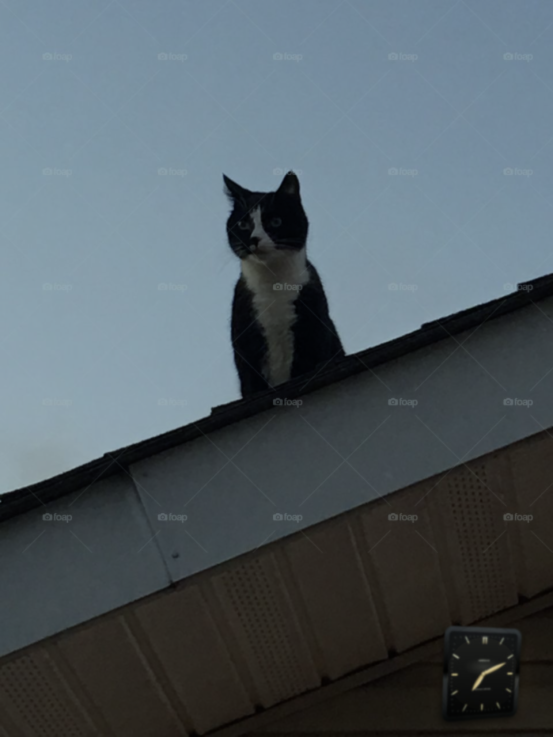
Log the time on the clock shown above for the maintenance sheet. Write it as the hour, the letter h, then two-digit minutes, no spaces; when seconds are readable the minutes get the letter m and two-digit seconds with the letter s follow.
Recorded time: 7h11
